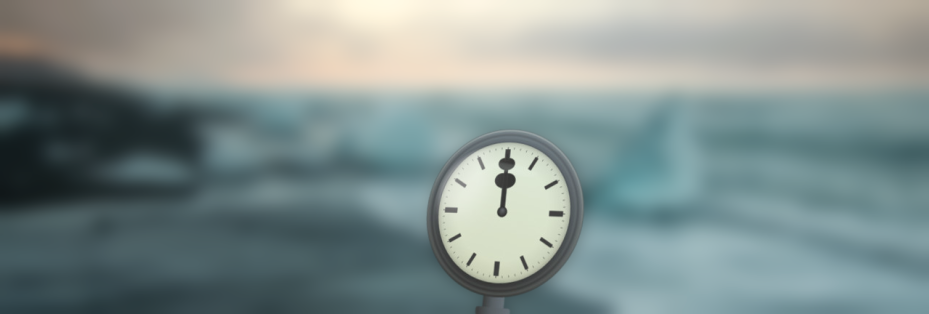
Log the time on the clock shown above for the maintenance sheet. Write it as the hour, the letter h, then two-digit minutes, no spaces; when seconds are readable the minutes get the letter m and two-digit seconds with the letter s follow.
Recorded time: 12h00
